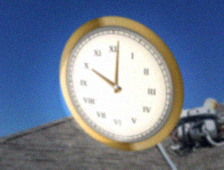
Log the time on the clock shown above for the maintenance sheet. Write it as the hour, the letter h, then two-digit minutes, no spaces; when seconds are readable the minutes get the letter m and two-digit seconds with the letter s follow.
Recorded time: 10h01
